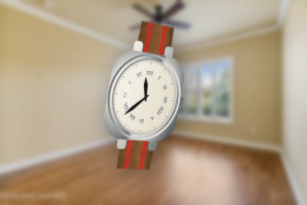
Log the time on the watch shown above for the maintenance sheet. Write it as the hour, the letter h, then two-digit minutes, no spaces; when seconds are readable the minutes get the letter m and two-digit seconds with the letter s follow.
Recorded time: 11h38
